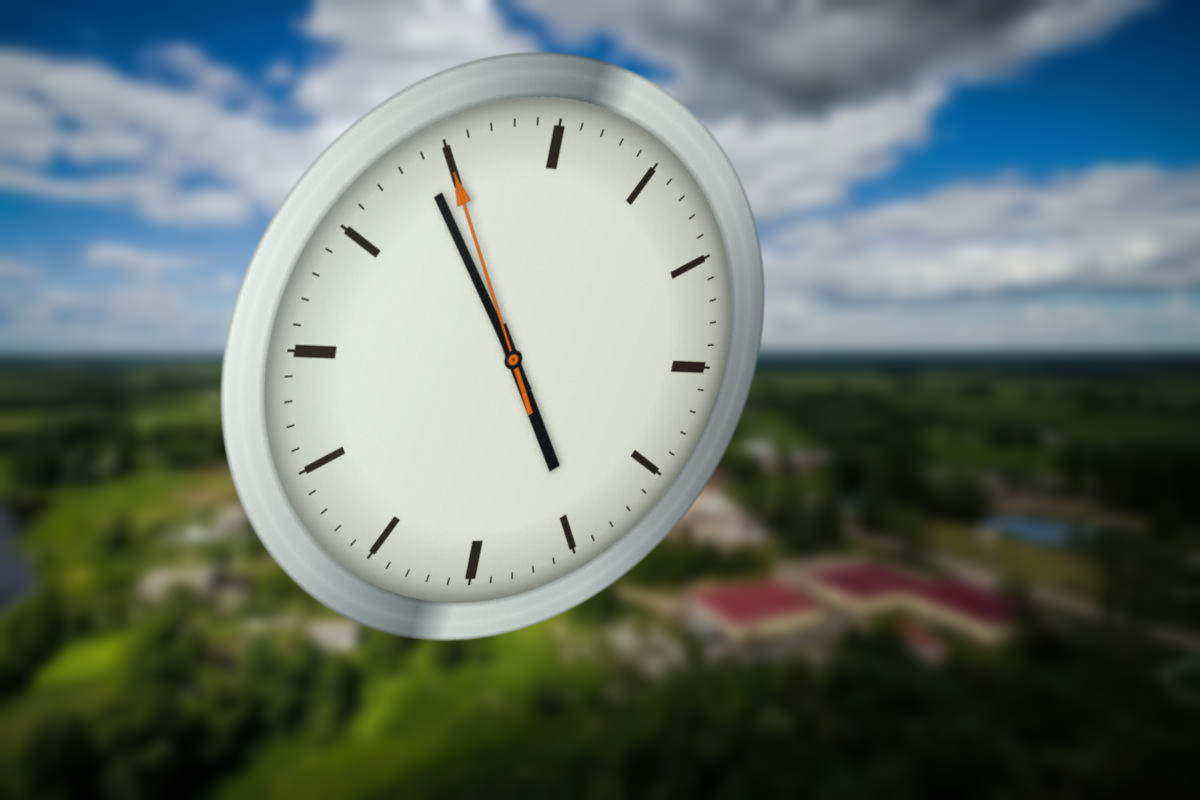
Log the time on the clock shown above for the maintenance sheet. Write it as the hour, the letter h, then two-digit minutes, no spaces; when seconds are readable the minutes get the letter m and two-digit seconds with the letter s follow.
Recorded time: 4h53m55s
